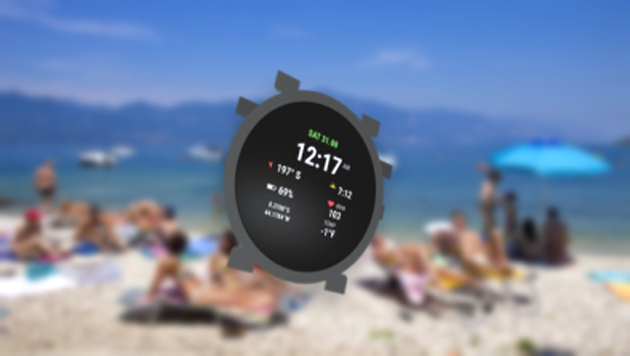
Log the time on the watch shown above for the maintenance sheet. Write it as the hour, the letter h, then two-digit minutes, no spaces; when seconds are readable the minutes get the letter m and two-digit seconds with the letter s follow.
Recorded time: 12h17
